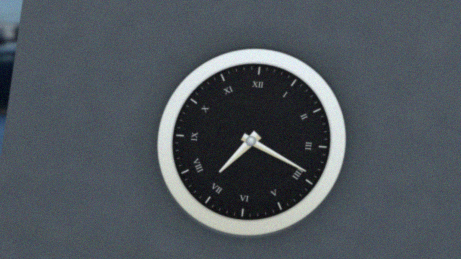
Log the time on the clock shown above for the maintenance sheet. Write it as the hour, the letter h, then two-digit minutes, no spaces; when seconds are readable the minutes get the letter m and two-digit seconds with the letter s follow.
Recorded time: 7h19
